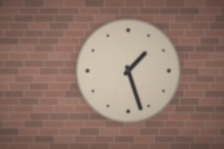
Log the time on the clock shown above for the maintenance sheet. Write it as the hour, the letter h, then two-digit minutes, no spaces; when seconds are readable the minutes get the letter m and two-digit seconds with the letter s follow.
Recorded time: 1h27
